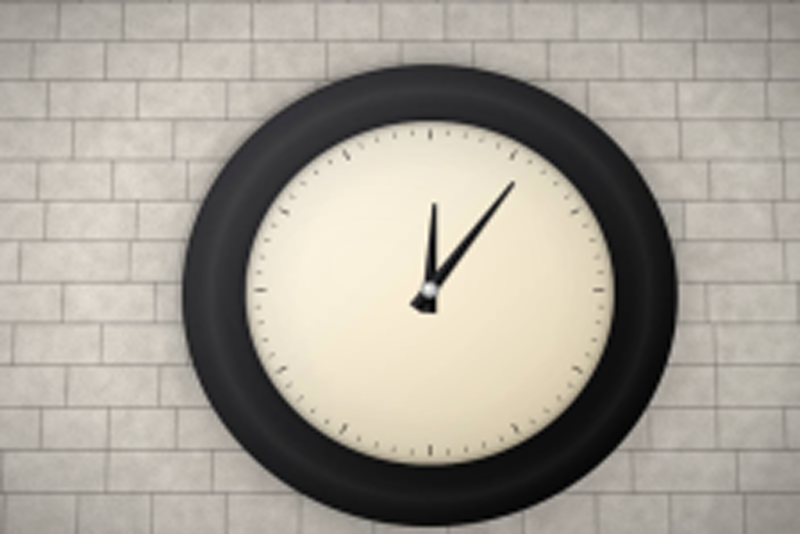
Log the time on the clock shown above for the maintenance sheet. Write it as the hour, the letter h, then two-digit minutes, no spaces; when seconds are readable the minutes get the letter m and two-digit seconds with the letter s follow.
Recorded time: 12h06
